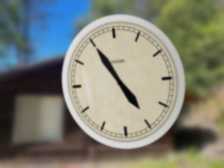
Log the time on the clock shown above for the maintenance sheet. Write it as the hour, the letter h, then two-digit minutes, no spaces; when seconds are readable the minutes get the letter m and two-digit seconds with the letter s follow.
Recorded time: 4h55
